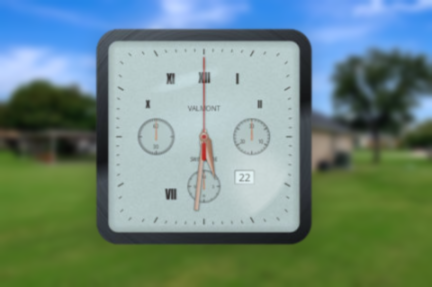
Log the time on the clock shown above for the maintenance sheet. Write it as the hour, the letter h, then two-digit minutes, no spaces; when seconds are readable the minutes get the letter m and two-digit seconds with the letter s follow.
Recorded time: 5h31
